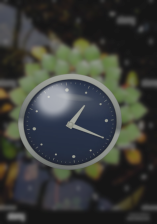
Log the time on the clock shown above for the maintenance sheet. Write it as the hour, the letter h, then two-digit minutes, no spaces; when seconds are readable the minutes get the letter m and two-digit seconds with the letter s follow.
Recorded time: 1h20
